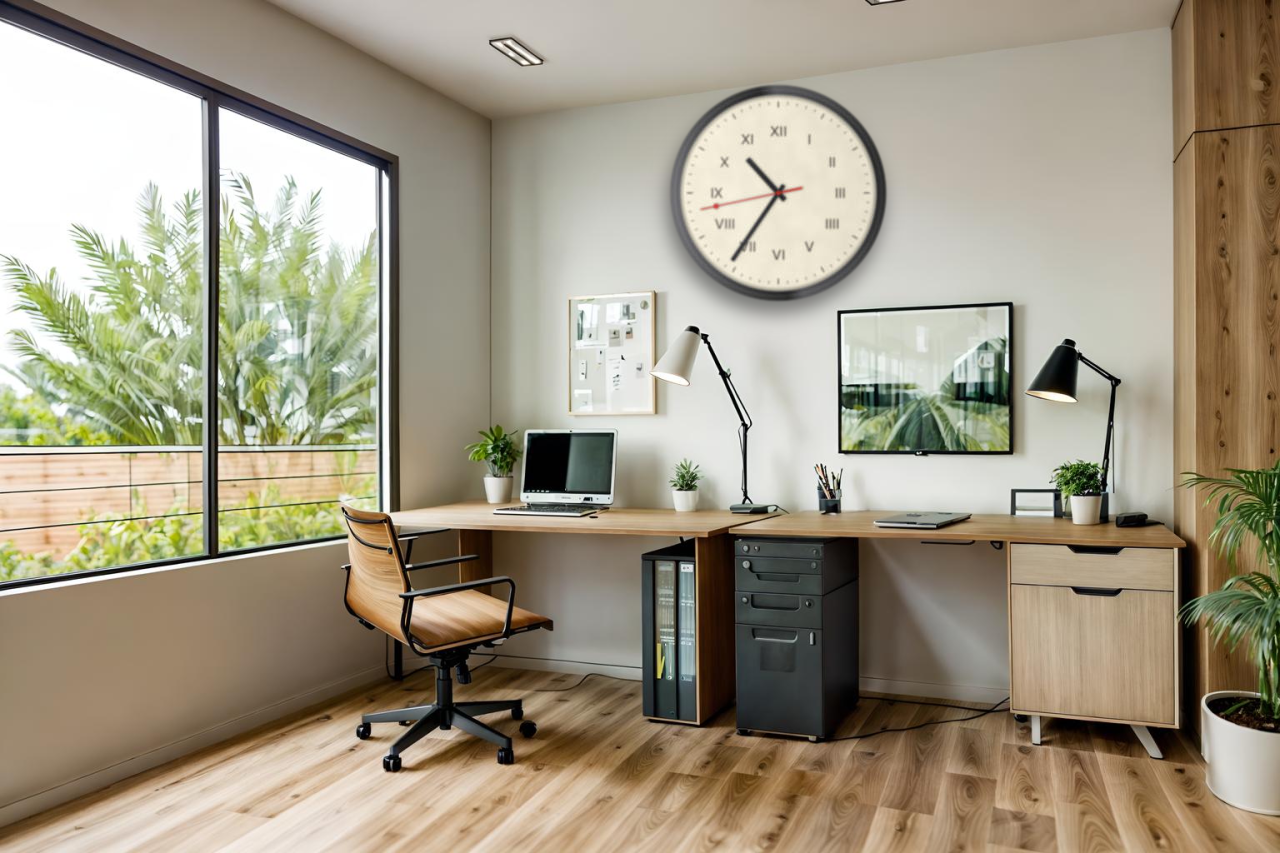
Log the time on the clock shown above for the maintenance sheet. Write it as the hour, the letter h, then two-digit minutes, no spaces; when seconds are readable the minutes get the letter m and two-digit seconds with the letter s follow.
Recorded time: 10h35m43s
